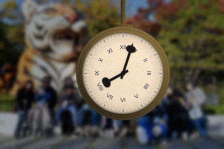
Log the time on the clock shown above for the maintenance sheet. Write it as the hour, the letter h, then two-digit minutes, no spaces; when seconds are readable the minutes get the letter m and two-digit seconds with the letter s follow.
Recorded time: 8h03
